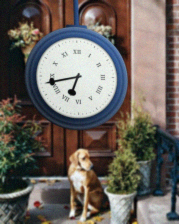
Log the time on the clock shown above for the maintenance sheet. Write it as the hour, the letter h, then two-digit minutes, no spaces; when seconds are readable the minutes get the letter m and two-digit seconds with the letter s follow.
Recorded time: 6h43
